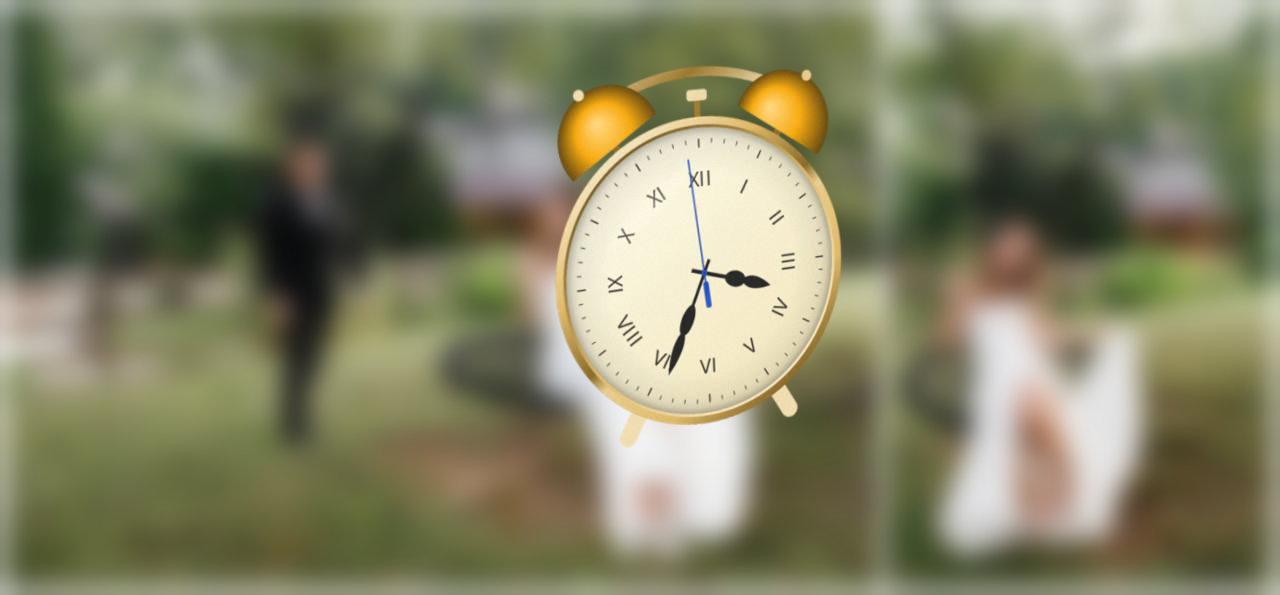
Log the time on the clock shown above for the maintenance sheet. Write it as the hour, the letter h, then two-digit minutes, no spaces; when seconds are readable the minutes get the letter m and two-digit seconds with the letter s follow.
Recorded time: 3h33m59s
